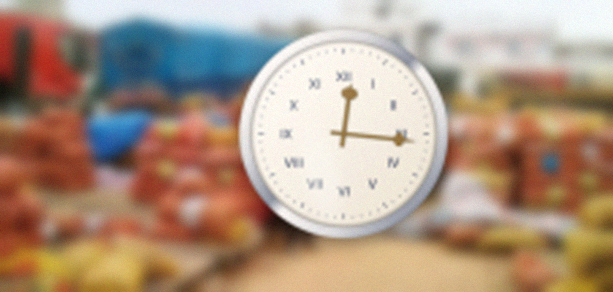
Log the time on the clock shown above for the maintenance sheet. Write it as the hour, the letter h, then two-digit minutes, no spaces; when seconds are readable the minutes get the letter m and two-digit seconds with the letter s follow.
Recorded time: 12h16
